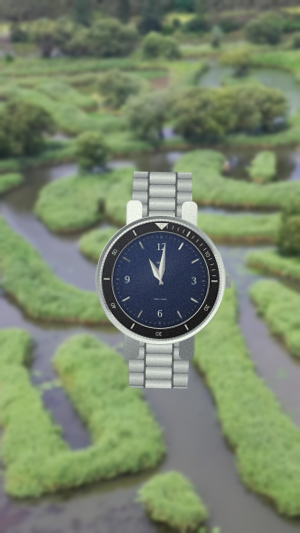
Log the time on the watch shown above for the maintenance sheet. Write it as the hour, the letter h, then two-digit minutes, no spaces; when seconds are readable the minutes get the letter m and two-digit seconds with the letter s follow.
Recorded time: 11h01
